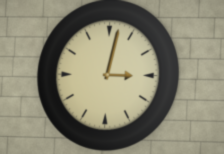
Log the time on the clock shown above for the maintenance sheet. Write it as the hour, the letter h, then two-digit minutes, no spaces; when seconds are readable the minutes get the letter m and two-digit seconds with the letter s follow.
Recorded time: 3h02
